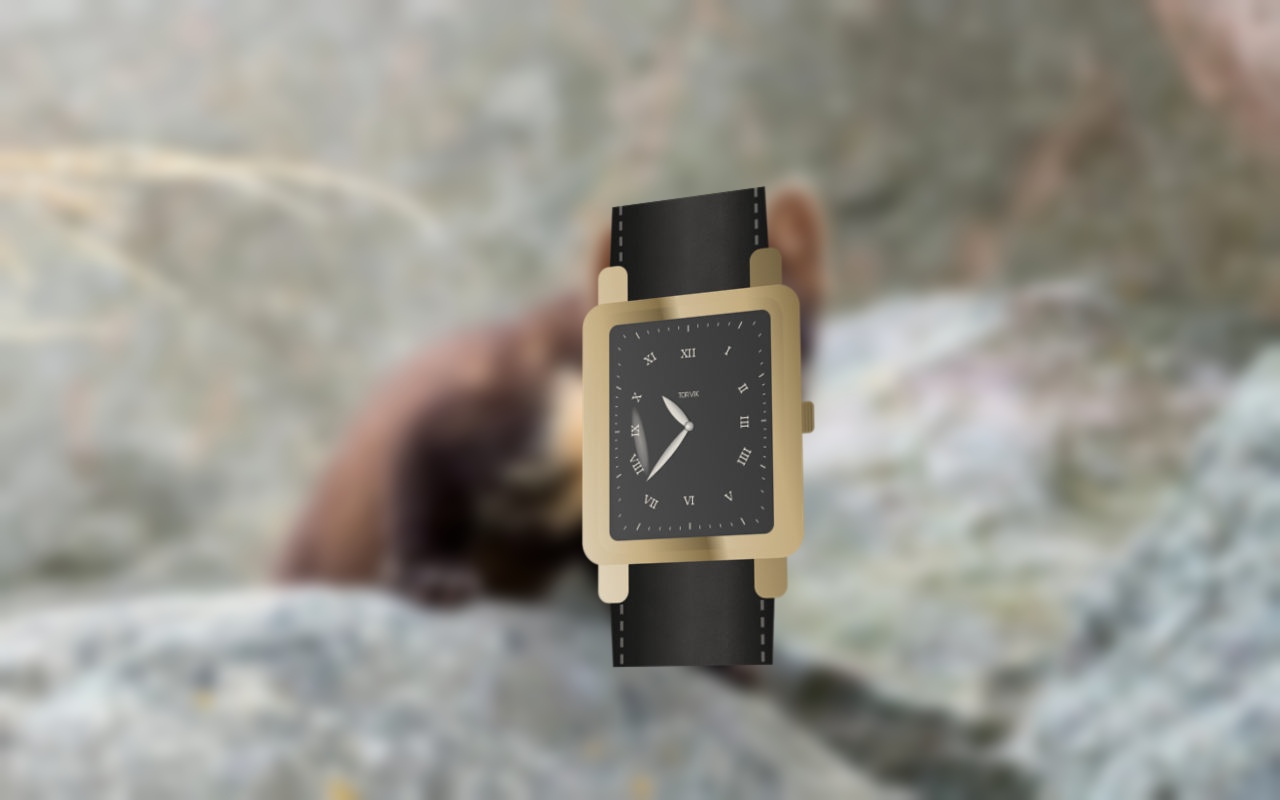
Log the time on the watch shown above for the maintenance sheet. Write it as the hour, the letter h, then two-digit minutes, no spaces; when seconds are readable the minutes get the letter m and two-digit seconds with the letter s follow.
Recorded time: 10h37
